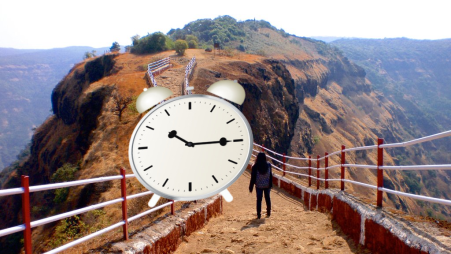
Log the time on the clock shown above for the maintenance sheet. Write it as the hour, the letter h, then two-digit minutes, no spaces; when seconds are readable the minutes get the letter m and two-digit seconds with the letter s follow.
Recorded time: 10h15
